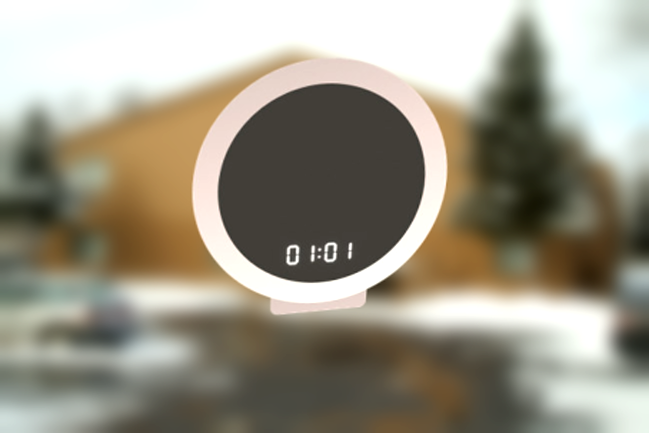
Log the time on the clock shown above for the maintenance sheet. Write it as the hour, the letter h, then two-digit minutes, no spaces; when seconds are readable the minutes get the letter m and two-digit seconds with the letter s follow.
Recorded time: 1h01
